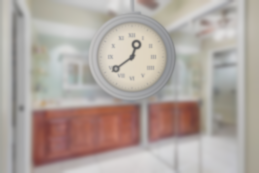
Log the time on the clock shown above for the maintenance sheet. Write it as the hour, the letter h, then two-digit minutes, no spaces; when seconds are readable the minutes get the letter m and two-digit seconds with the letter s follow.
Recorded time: 12h39
